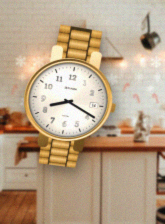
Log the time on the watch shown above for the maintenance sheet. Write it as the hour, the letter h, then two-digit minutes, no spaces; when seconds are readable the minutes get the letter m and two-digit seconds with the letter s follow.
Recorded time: 8h19
